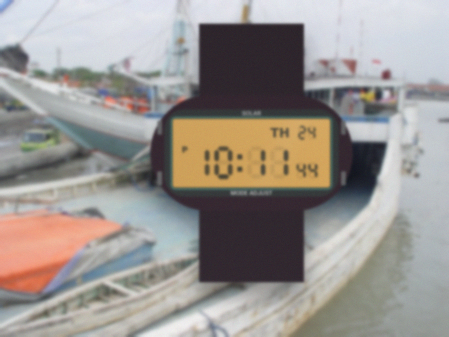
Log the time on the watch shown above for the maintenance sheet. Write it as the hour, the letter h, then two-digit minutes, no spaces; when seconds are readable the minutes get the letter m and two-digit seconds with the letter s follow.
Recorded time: 10h11m44s
